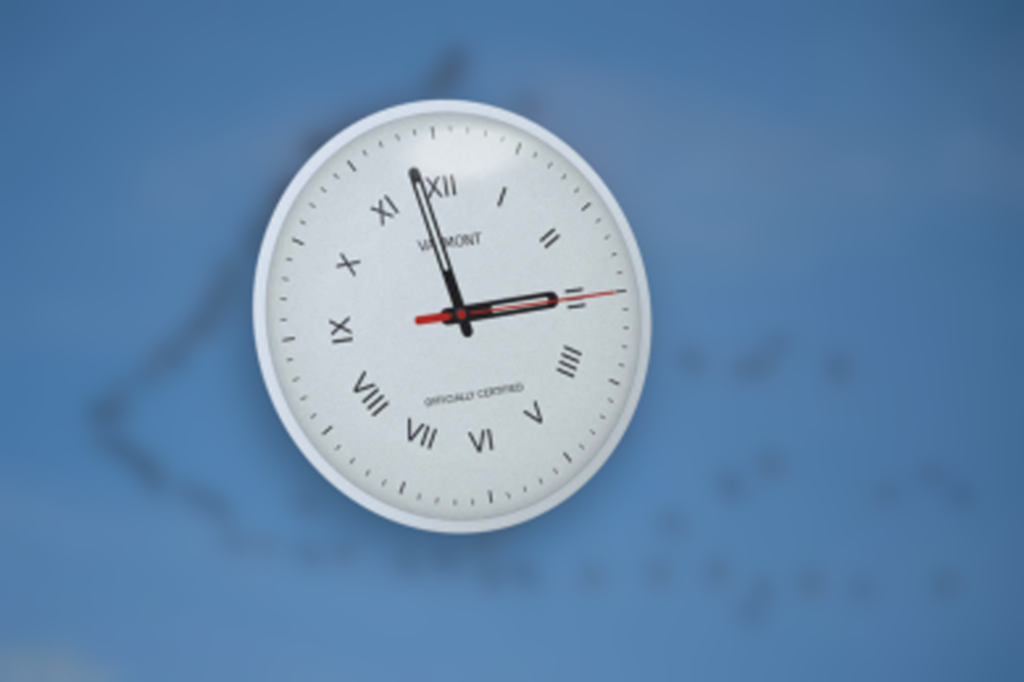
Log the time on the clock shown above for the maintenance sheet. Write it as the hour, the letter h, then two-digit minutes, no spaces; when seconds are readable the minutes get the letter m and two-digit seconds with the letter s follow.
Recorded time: 2h58m15s
